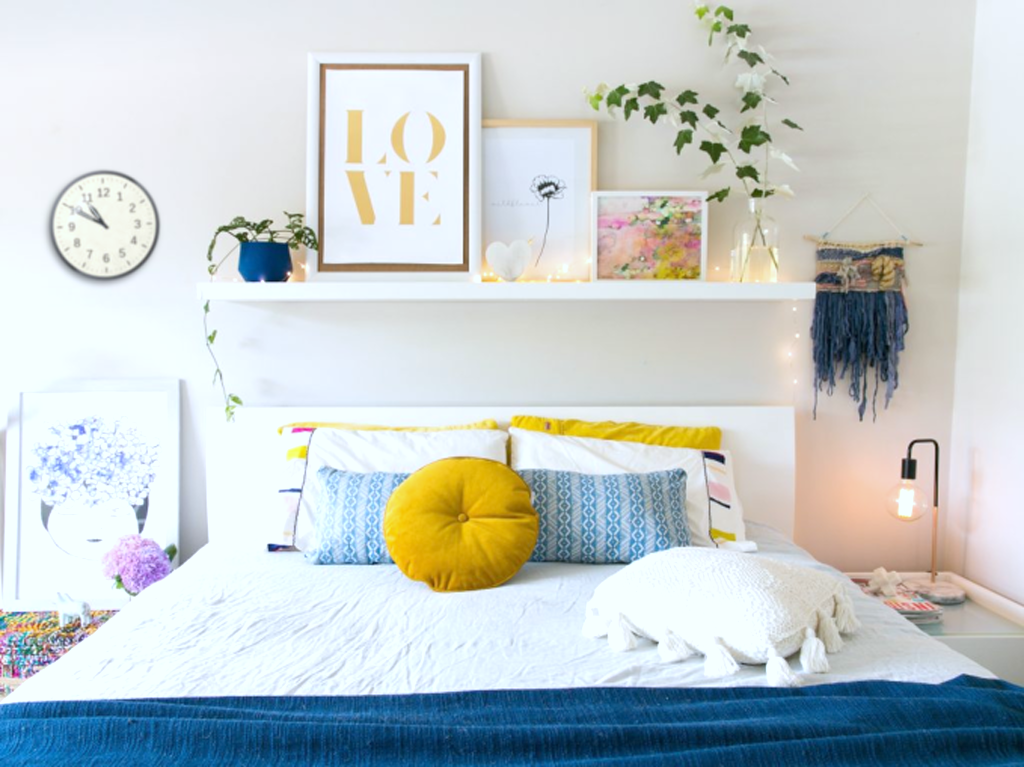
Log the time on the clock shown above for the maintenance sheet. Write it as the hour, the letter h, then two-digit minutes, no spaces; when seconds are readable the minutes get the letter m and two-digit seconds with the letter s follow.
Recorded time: 10h50
